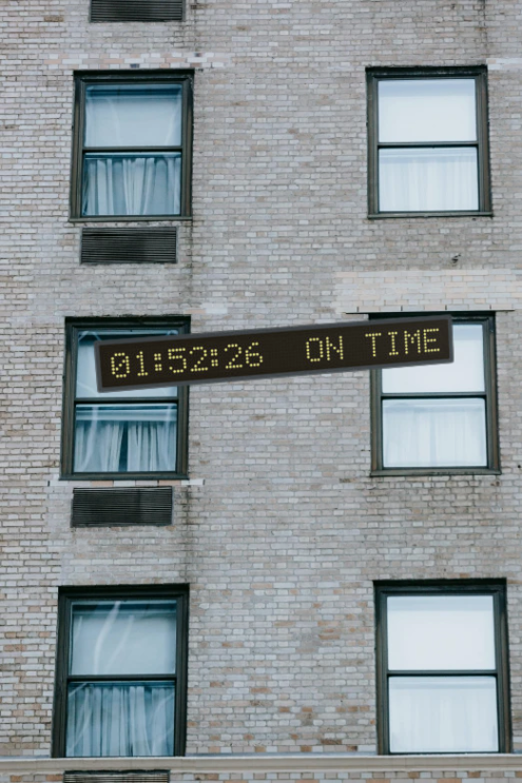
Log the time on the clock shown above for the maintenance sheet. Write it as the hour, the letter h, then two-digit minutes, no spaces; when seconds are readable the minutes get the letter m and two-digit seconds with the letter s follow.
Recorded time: 1h52m26s
